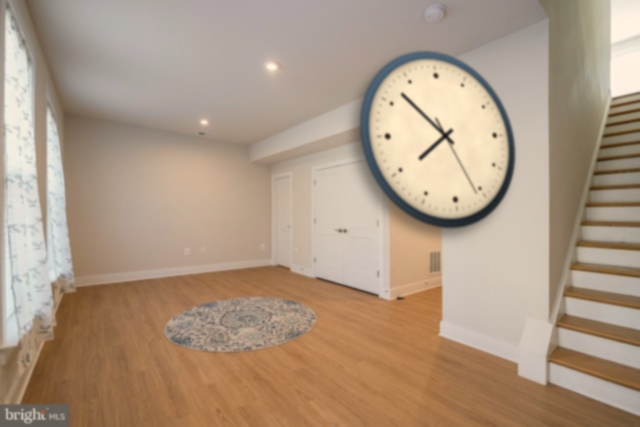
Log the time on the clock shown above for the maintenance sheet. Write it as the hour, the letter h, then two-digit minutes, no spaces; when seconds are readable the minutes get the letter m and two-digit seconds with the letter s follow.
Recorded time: 7h52m26s
